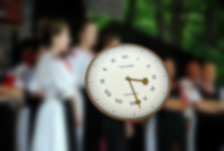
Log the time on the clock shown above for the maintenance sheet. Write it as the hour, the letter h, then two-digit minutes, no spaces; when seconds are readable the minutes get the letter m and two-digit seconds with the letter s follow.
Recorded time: 3h28
